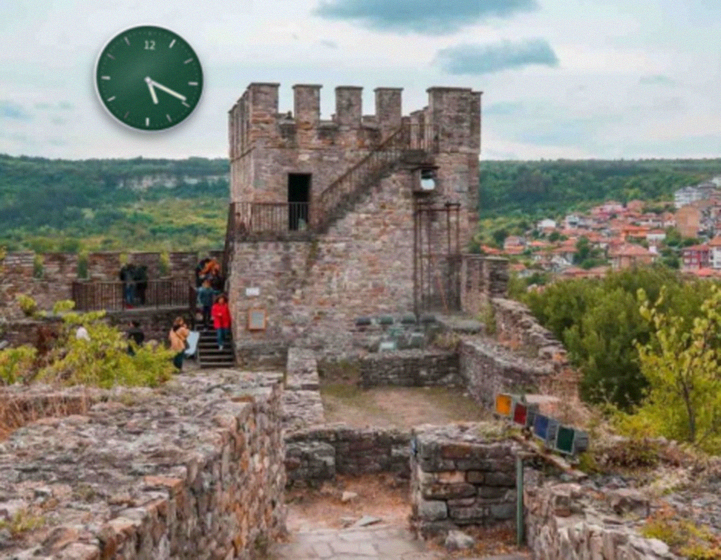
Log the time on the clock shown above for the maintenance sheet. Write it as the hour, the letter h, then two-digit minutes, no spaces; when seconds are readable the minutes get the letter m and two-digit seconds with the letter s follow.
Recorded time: 5h19
